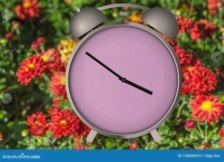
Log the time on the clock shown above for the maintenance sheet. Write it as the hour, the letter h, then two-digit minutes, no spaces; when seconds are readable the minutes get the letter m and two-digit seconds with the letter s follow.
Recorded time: 3h51
